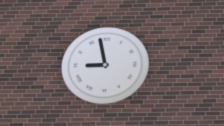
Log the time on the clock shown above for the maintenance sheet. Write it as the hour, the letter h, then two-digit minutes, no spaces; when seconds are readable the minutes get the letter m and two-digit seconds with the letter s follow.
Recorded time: 8h58
